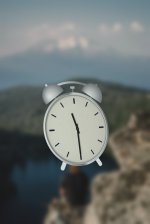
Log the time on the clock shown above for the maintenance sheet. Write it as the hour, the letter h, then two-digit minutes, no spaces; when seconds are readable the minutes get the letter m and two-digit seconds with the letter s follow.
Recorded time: 11h30
